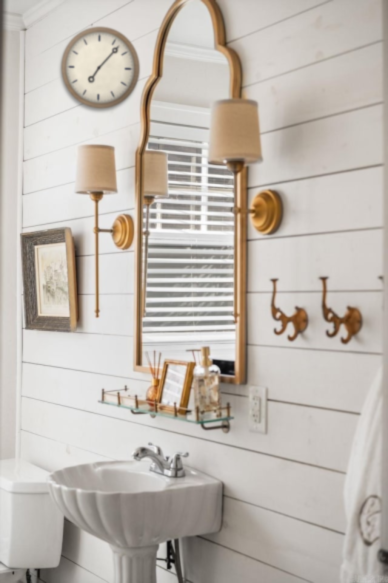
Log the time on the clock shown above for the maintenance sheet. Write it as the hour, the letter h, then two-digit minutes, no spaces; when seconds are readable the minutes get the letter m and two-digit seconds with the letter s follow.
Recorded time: 7h07
